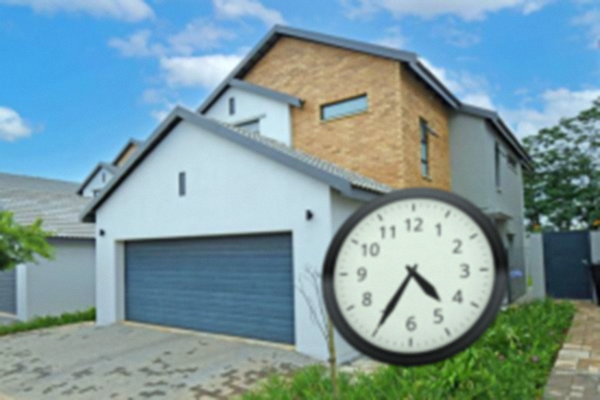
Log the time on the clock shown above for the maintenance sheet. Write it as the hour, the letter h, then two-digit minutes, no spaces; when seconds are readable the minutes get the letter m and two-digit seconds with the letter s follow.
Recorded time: 4h35
